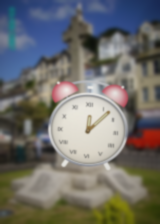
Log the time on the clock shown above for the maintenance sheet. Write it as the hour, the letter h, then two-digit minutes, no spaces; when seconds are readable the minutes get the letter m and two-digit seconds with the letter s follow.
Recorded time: 12h07
